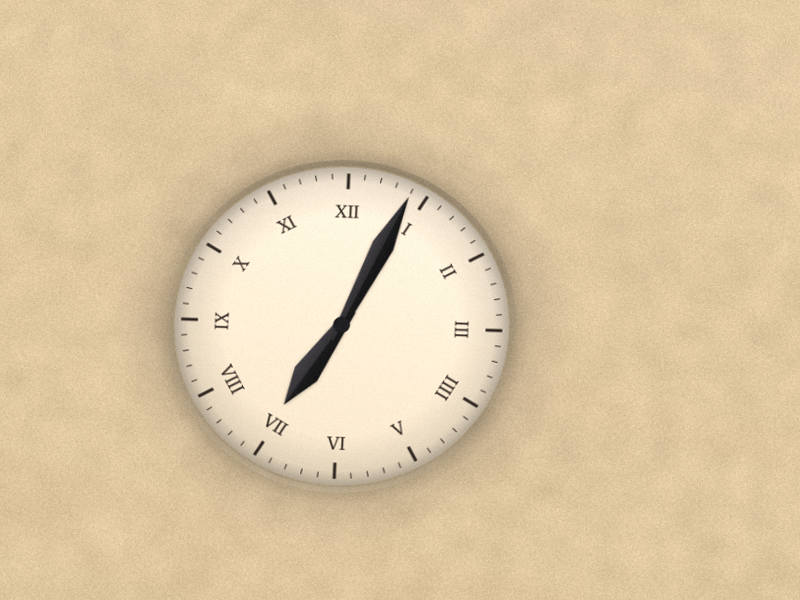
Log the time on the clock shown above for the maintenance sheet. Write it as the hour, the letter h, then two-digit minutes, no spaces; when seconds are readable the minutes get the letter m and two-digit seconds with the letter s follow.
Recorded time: 7h04
